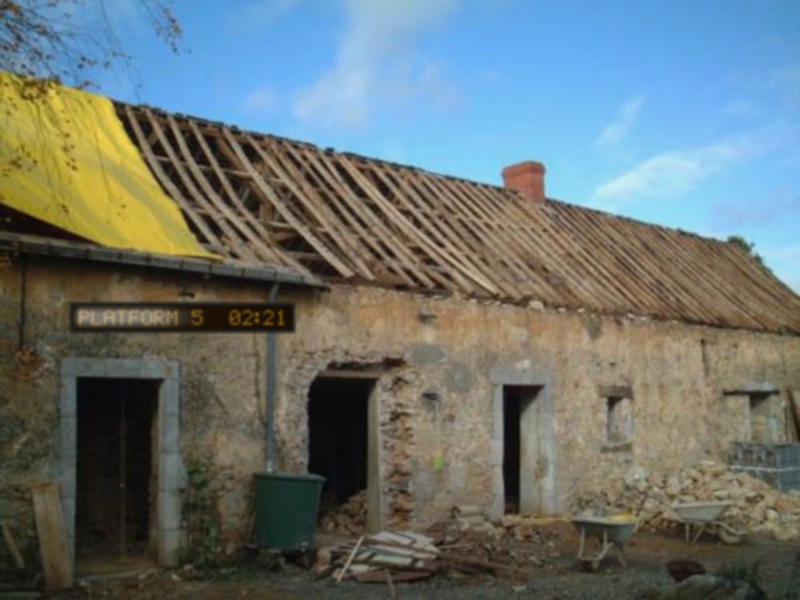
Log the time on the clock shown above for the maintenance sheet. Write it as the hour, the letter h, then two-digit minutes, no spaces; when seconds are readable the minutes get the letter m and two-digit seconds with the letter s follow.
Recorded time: 2h21
